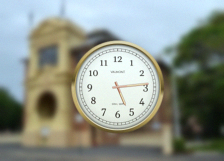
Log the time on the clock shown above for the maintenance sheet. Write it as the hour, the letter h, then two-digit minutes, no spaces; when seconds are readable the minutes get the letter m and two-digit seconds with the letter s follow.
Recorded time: 5h14
